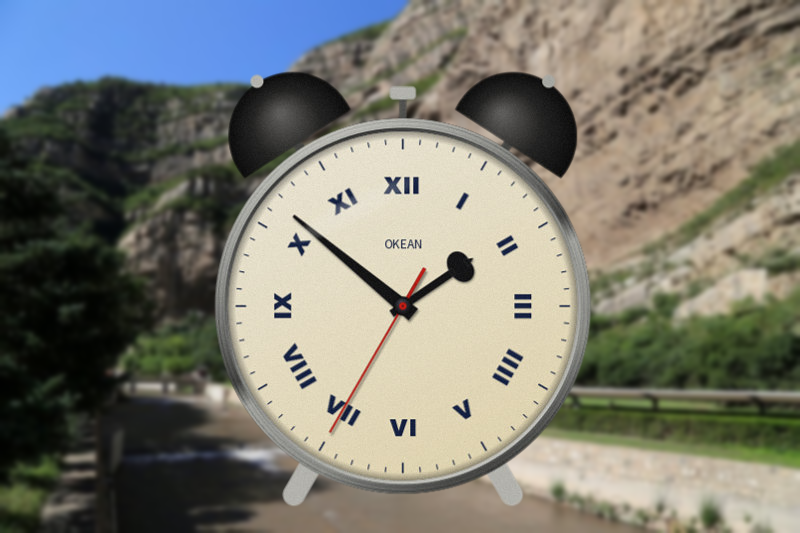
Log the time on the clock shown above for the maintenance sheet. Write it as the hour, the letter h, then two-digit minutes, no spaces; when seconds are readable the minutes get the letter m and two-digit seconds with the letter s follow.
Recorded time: 1h51m35s
